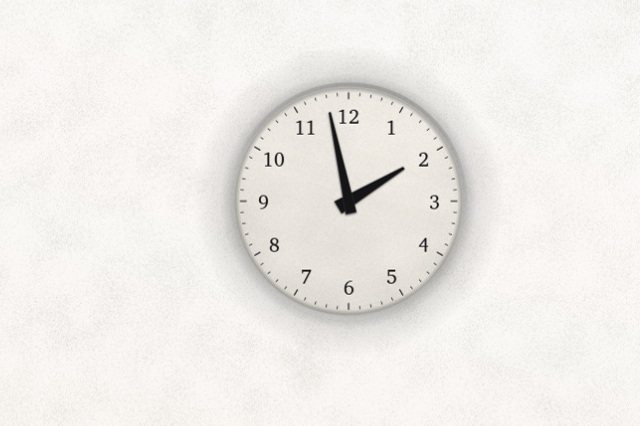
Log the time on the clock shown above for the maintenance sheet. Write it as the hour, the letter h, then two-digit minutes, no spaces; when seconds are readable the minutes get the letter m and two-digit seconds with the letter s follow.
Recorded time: 1h58
